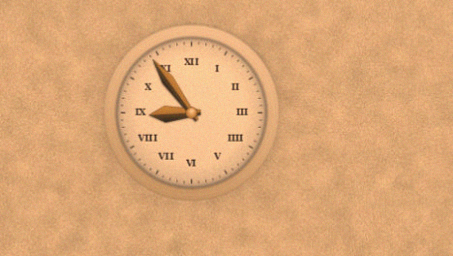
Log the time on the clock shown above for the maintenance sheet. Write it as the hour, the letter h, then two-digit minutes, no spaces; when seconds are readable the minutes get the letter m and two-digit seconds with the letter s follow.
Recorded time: 8h54
